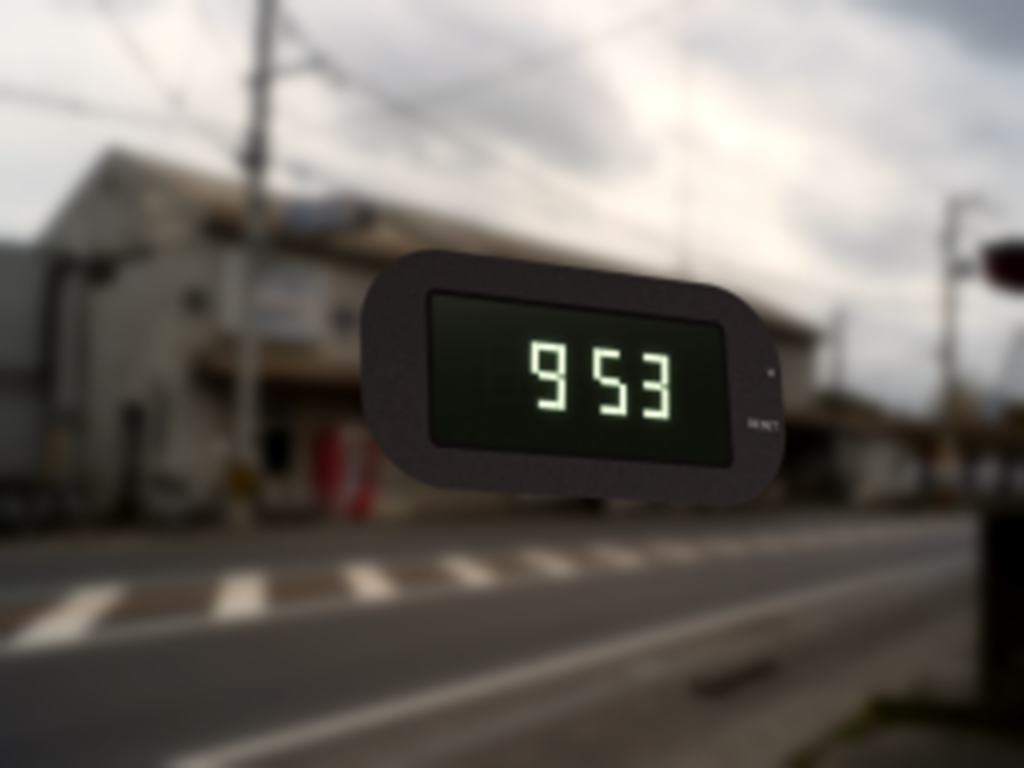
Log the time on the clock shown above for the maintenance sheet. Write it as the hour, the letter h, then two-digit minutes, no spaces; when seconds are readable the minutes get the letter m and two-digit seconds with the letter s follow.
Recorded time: 9h53
